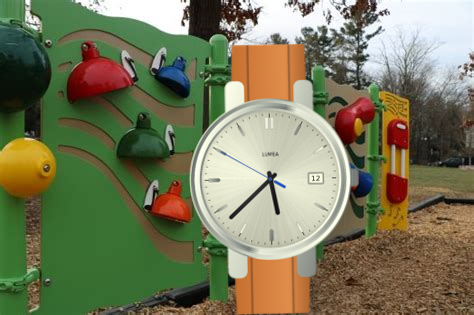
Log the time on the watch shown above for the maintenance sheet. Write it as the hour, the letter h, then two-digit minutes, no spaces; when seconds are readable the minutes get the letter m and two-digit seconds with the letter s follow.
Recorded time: 5h37m50s
